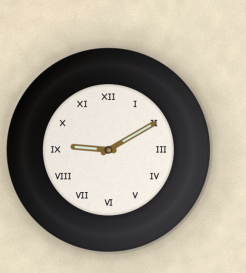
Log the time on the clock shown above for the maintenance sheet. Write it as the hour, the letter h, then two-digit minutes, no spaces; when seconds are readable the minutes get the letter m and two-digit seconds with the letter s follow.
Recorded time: 9h10
